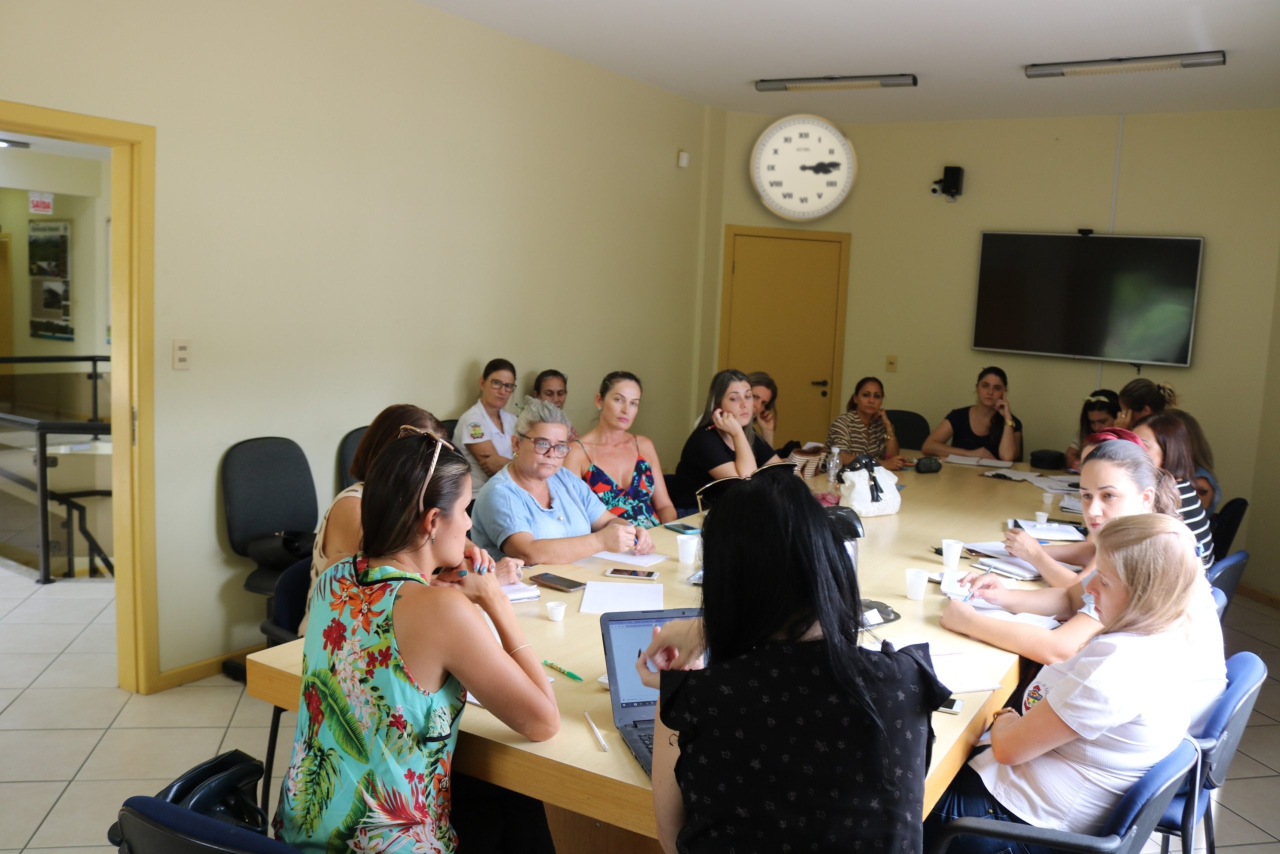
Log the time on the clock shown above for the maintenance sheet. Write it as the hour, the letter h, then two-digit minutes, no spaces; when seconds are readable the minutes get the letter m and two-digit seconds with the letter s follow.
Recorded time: 3h14
